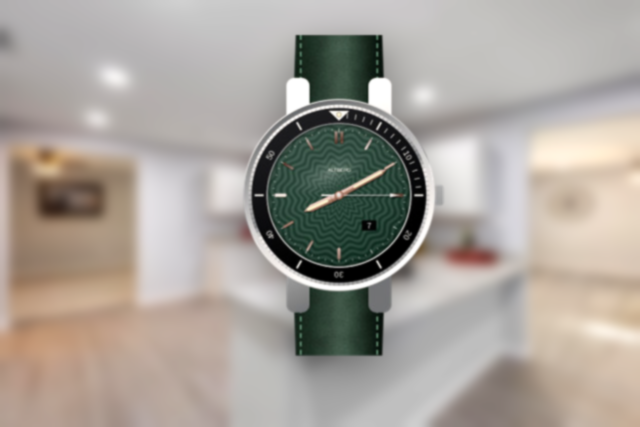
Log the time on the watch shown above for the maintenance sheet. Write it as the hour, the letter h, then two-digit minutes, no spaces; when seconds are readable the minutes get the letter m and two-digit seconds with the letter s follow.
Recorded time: 8h10m15s
